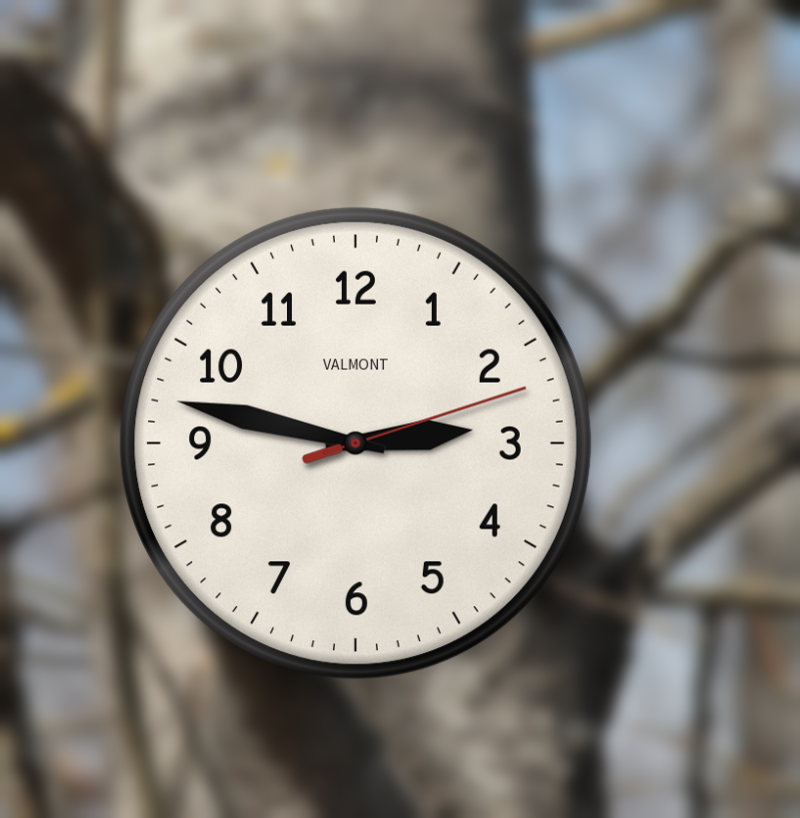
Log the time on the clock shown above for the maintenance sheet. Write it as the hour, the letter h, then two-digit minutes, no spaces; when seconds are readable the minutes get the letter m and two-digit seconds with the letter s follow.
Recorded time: 2h47m12s
